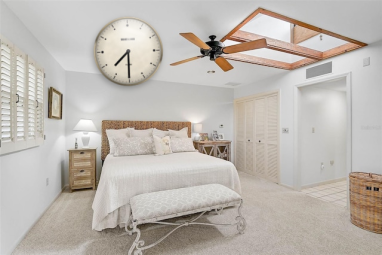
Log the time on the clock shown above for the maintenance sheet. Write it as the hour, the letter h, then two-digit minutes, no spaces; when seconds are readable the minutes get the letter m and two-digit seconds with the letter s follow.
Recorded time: 7h30
